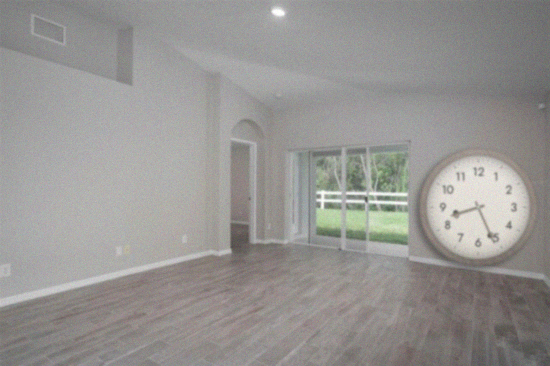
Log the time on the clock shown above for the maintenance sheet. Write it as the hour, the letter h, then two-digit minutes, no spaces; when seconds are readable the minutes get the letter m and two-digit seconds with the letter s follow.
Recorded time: 8h26
